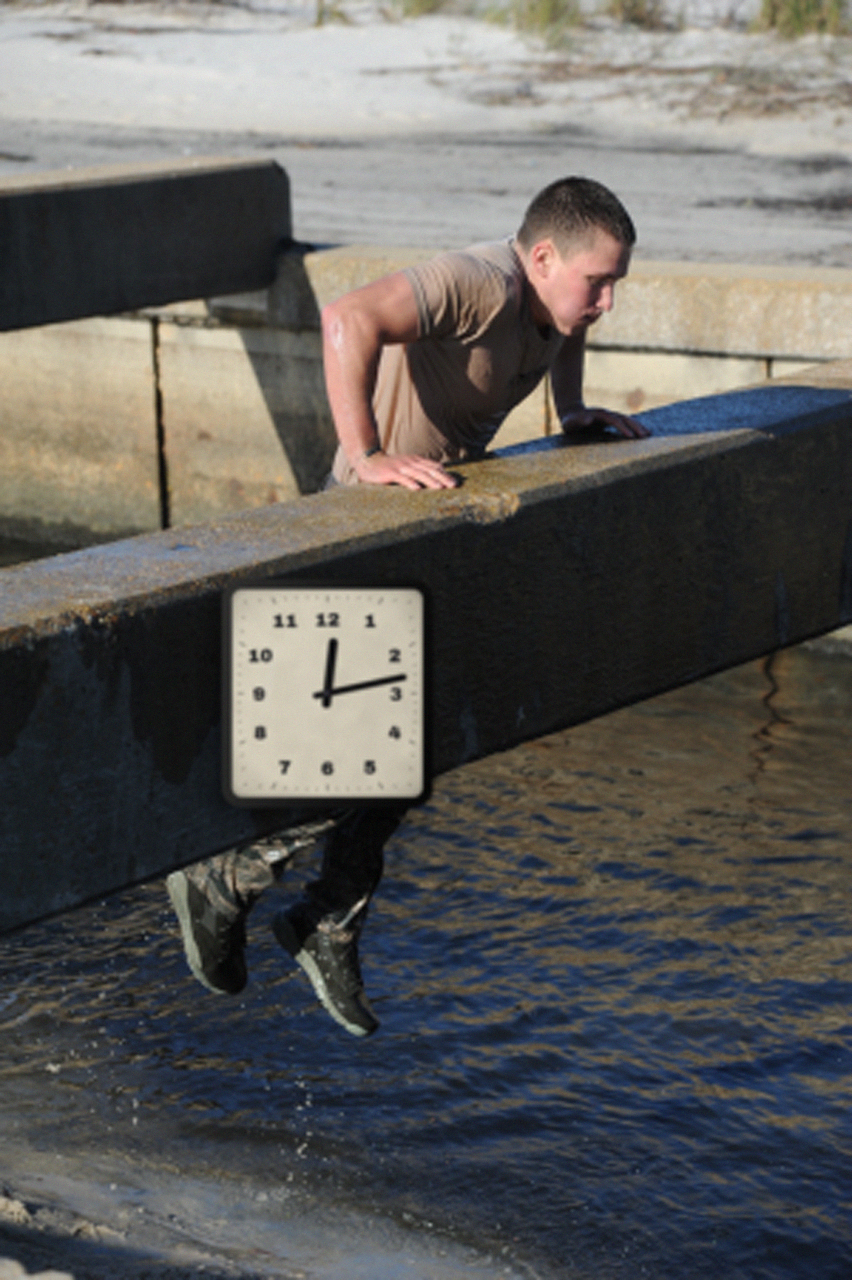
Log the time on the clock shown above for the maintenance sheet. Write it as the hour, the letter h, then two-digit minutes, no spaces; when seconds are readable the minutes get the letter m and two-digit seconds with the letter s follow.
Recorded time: 12h13
